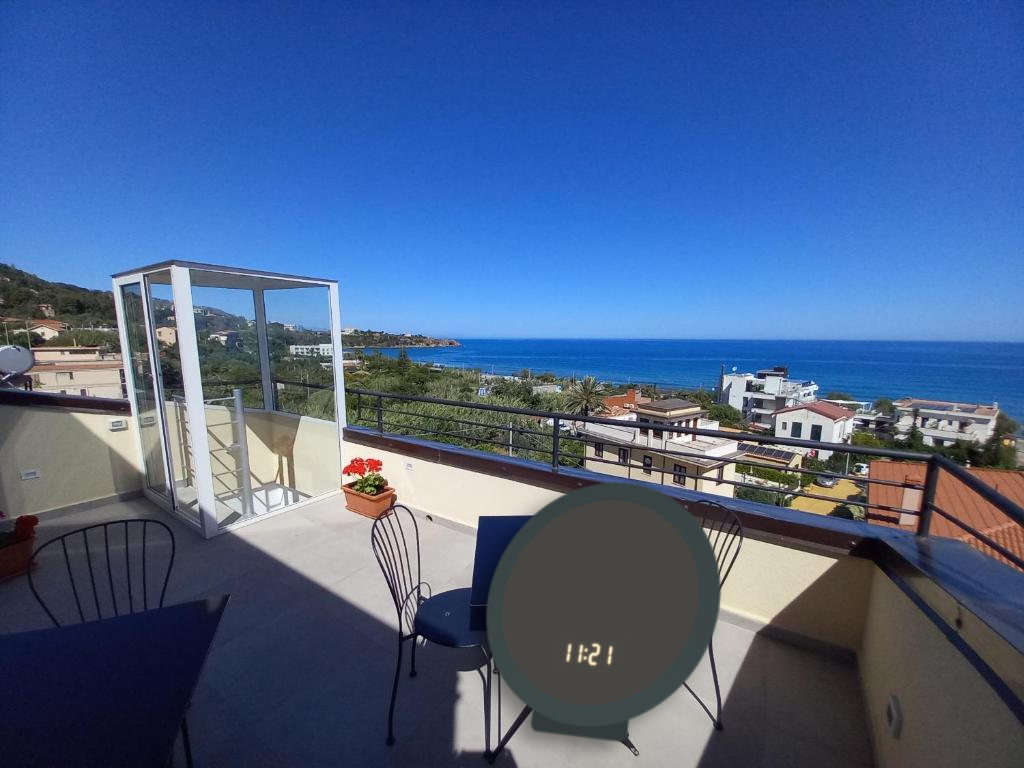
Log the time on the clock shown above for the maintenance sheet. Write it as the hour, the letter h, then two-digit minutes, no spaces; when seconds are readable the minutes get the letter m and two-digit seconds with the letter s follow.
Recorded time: 11h21
